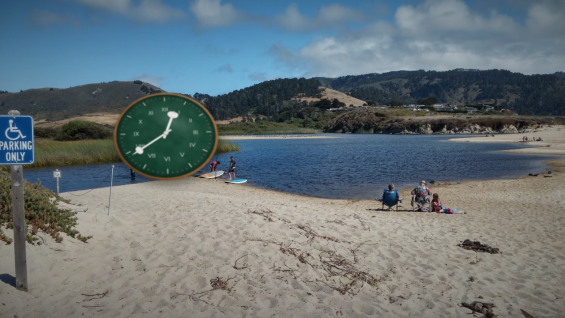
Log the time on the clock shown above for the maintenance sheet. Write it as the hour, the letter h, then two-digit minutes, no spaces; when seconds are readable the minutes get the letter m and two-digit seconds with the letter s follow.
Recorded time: 12h39
